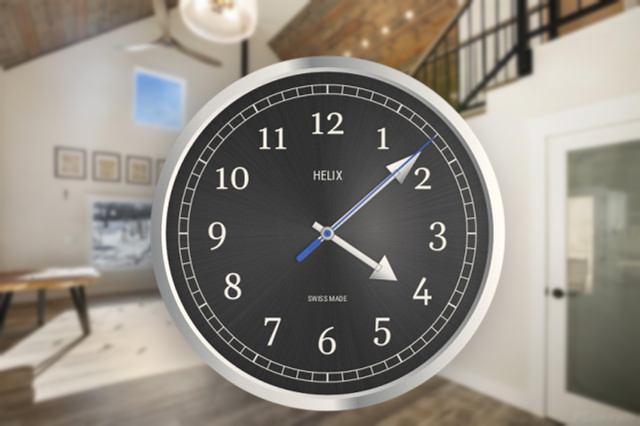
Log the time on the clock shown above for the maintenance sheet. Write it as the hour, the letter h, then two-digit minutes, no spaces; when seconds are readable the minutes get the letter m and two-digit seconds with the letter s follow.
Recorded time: 4h08m08s
